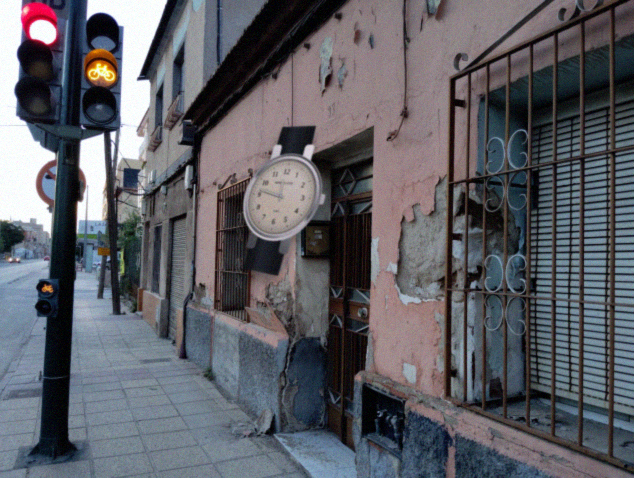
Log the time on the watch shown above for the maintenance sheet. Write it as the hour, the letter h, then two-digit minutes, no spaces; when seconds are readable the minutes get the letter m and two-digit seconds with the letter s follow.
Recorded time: 11h47
